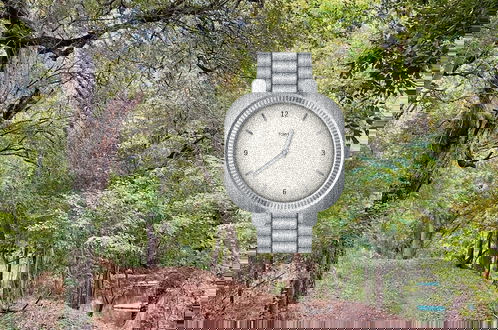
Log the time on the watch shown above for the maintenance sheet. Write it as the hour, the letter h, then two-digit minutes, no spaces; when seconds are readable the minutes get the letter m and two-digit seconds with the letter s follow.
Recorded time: 12h39
